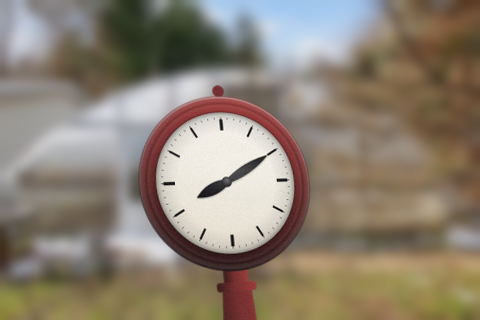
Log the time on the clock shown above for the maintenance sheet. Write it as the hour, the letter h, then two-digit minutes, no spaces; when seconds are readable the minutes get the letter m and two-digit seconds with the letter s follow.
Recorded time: 8h10
